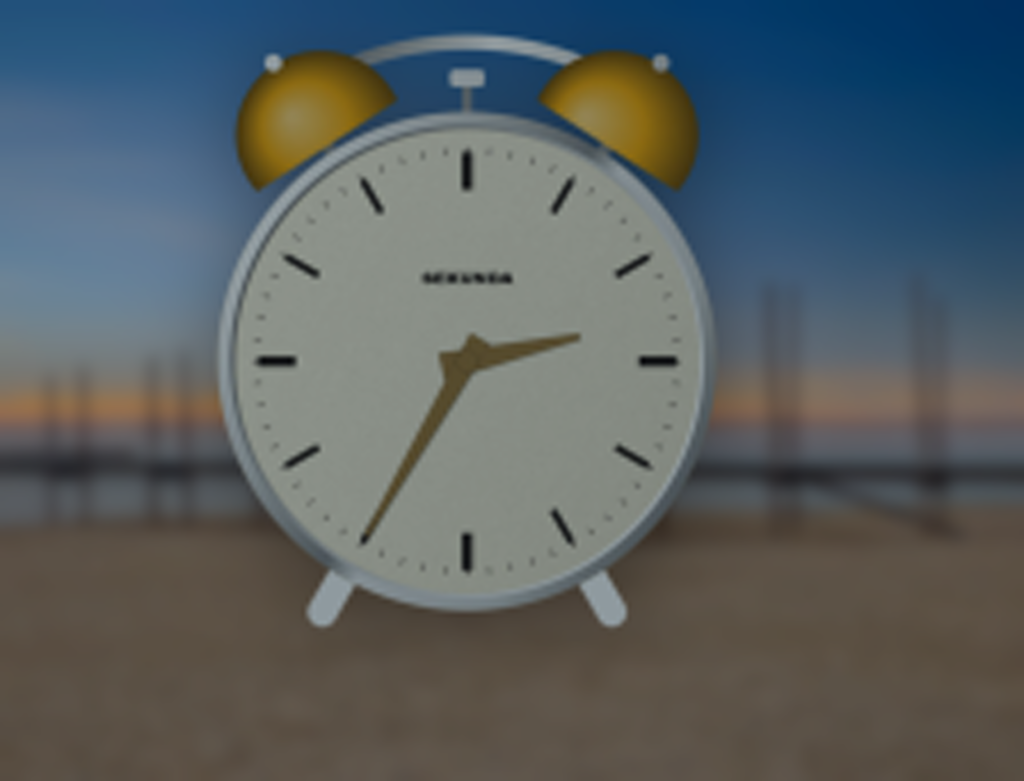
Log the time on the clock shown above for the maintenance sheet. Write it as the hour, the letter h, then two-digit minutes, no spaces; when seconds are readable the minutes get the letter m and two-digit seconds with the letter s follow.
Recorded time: 2h35
